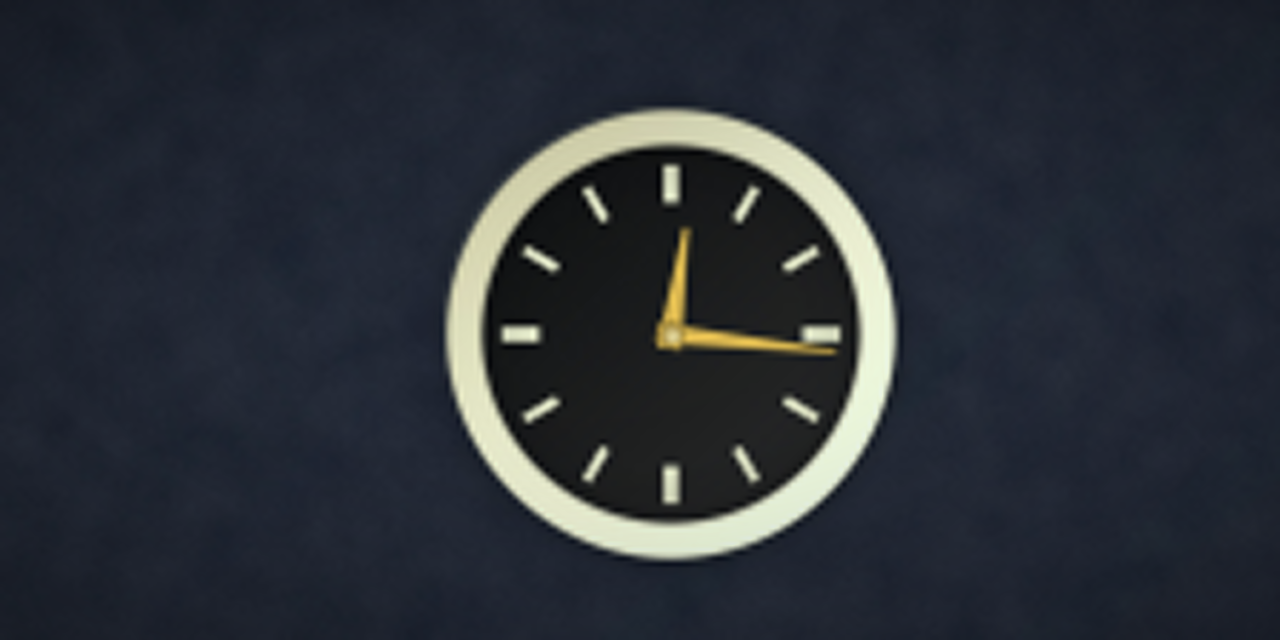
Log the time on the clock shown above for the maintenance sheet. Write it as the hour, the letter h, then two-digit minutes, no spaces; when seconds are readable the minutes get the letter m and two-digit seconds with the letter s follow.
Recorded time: 12h16
